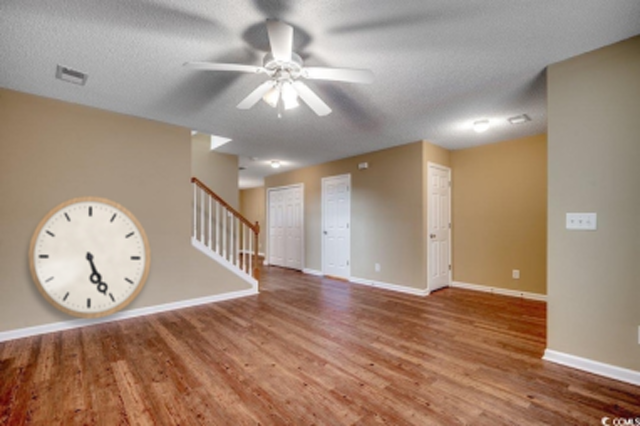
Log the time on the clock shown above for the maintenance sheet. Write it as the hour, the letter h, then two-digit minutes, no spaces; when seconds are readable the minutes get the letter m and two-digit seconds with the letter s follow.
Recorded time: 5h26
